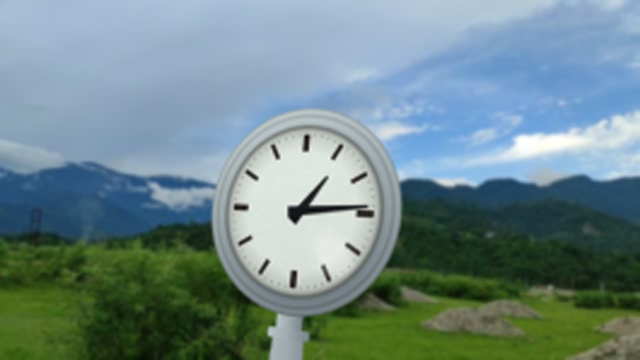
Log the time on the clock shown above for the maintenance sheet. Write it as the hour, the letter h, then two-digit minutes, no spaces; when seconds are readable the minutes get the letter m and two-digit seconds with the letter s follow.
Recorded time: 1h14
